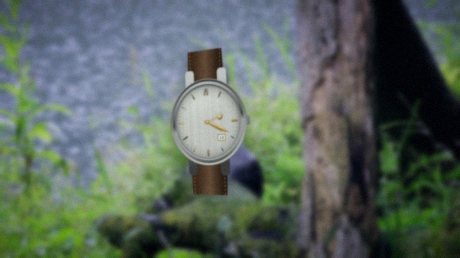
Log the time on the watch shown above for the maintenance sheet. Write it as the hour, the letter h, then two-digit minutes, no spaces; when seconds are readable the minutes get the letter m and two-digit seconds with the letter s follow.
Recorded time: 2h19
